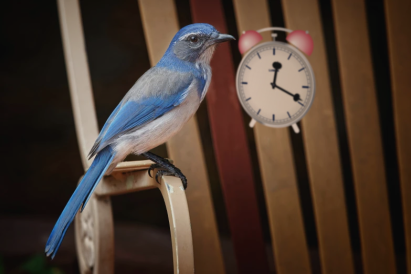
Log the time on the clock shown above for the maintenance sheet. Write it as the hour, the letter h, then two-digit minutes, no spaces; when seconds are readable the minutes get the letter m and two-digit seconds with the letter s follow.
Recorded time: 12h19
